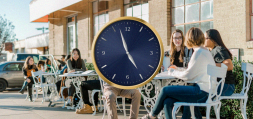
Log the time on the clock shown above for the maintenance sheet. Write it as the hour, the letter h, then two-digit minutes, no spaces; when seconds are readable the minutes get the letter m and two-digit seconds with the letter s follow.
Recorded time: 4h57
